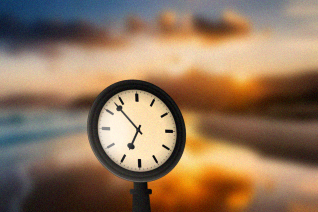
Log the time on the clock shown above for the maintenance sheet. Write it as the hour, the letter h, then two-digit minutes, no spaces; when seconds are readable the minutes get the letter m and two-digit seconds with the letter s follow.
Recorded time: 6h53
